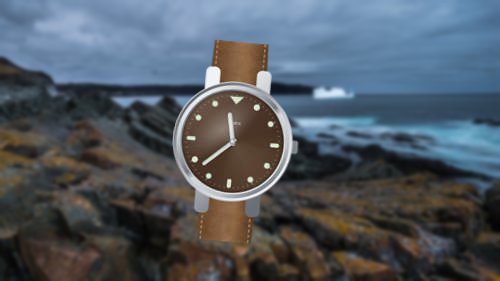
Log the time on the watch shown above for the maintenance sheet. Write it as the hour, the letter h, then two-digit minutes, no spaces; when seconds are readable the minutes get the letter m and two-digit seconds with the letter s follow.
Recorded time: 11h38
